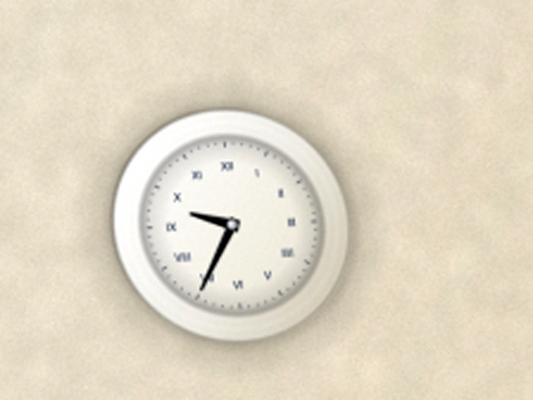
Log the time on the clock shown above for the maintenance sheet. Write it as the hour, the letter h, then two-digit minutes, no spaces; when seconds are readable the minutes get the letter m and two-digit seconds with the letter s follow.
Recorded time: 9h35
